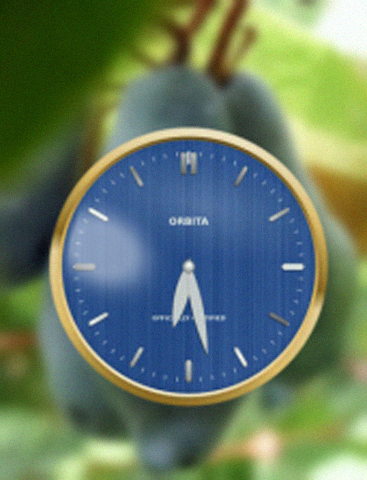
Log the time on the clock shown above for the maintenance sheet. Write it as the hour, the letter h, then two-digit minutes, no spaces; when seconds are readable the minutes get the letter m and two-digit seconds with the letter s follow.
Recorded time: 6h28
